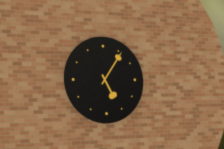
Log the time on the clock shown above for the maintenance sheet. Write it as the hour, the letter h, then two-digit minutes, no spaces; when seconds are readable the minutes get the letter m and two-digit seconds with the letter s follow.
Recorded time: 5h06
